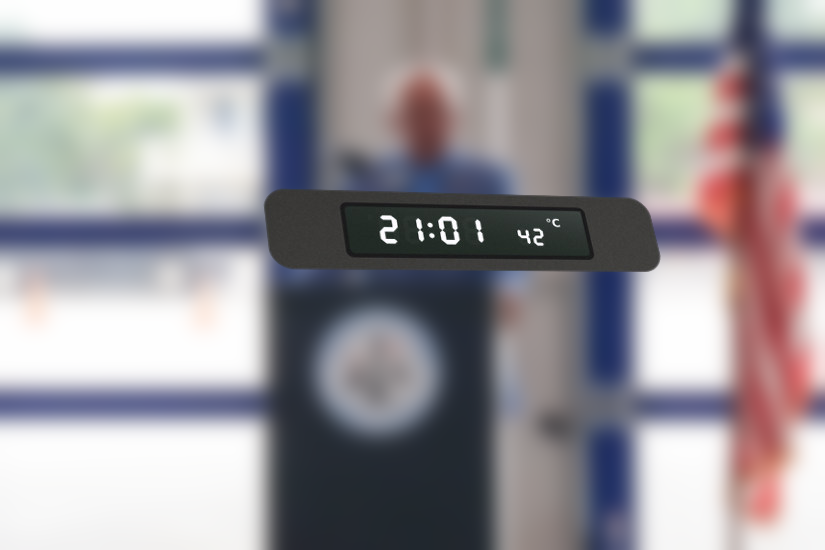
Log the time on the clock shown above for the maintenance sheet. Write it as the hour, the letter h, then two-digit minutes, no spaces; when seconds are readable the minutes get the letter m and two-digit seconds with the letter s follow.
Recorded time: 21h01
